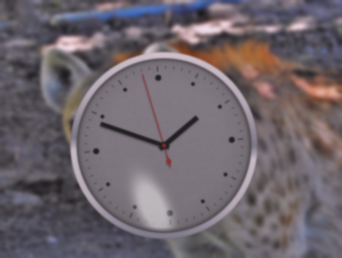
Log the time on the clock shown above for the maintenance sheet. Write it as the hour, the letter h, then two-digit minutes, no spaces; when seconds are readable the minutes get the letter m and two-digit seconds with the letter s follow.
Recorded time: 1h48m58s
